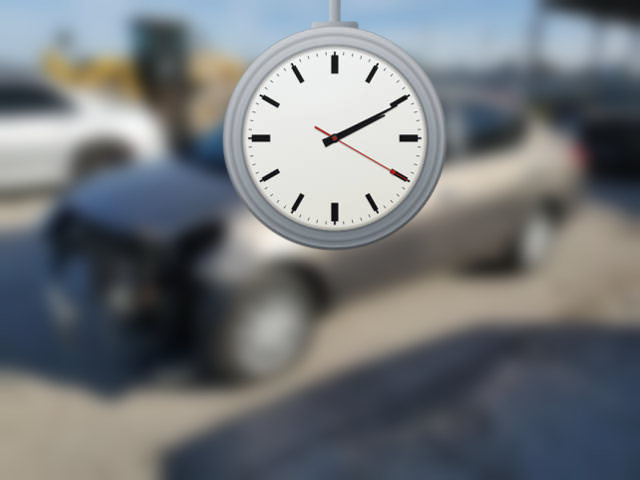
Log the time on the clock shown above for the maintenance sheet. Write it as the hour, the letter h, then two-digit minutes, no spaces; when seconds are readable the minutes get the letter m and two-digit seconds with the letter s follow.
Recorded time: 2h10m20s
